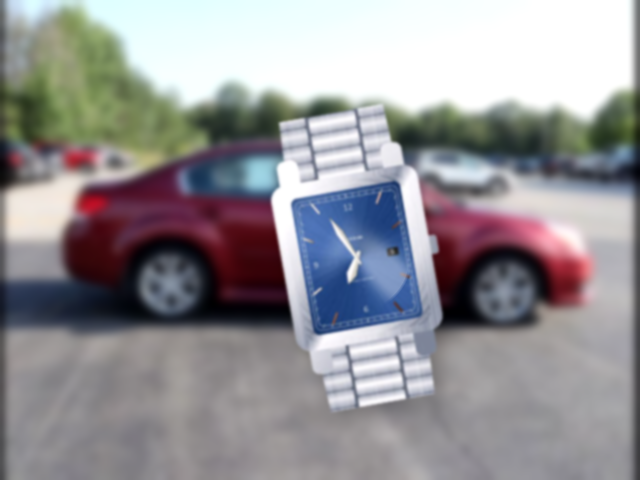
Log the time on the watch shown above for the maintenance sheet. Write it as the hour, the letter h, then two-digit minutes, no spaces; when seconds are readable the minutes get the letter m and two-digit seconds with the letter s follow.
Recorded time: 6h56
